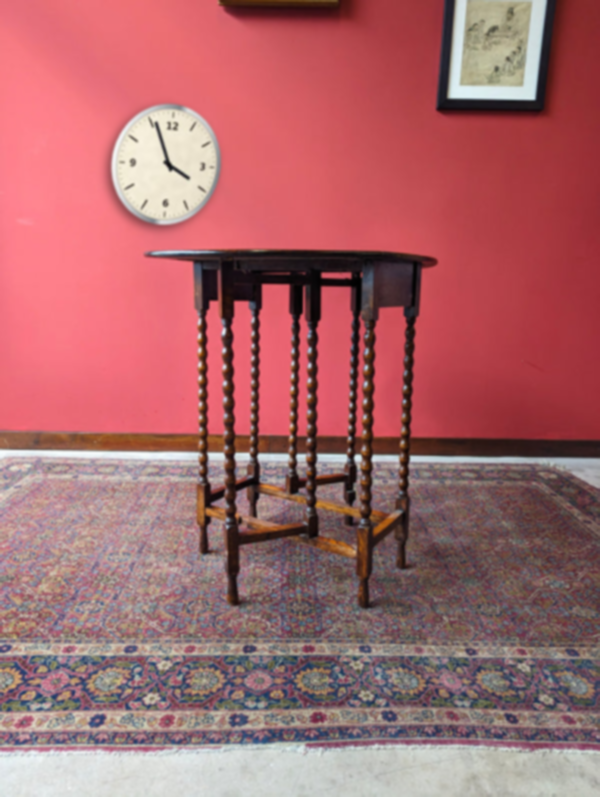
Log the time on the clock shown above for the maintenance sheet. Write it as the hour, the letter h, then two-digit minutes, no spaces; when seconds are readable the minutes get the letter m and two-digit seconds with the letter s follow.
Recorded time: 3h56
